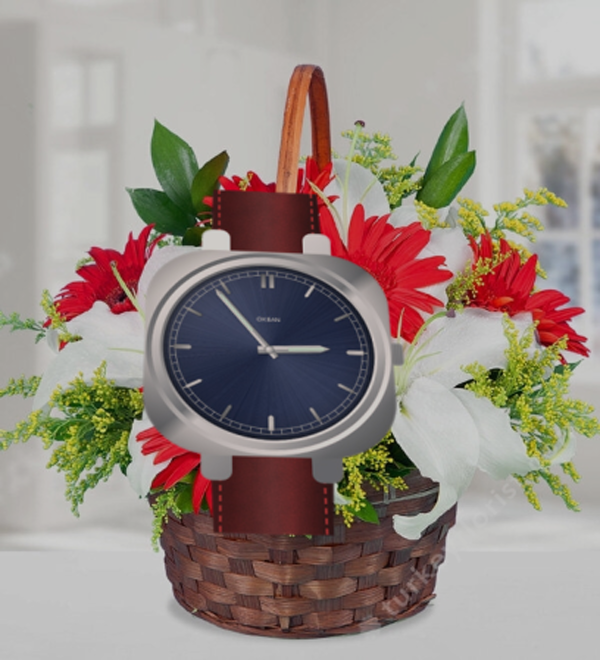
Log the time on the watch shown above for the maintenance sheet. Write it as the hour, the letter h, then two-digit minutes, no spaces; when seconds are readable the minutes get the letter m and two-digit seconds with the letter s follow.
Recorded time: 2h54
